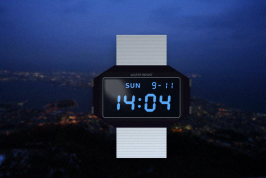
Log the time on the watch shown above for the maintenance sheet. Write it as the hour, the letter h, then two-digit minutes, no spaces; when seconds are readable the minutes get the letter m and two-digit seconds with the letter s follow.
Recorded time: 14h04
